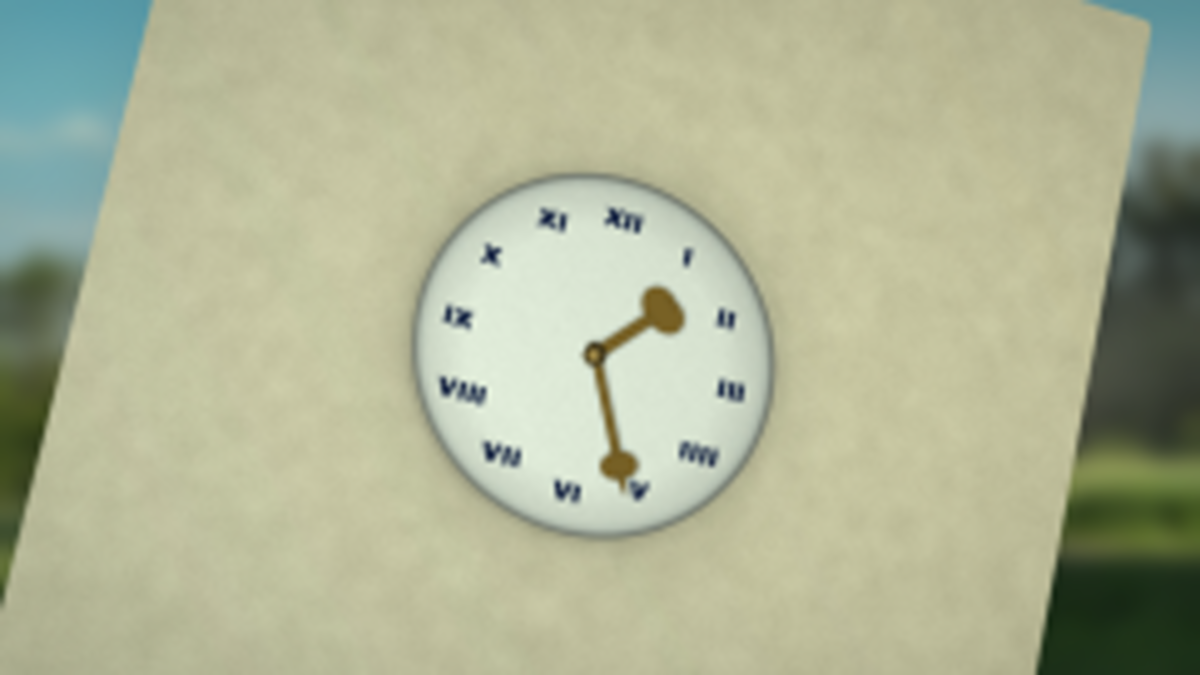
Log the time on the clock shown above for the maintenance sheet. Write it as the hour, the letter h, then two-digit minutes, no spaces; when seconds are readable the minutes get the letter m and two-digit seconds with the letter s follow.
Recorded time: 1h26
